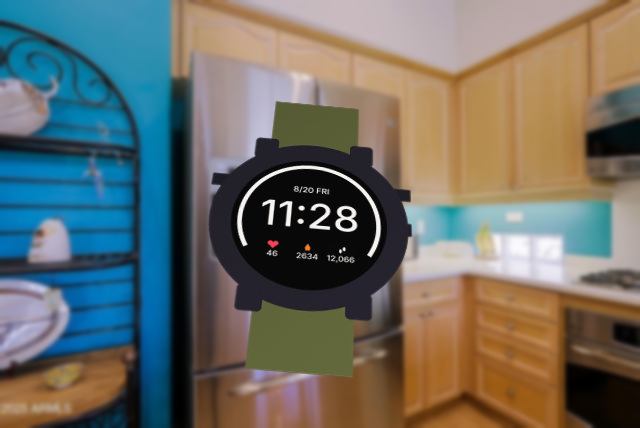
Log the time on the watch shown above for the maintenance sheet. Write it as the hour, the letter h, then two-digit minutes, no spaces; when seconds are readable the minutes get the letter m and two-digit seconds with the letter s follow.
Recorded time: 11h28
